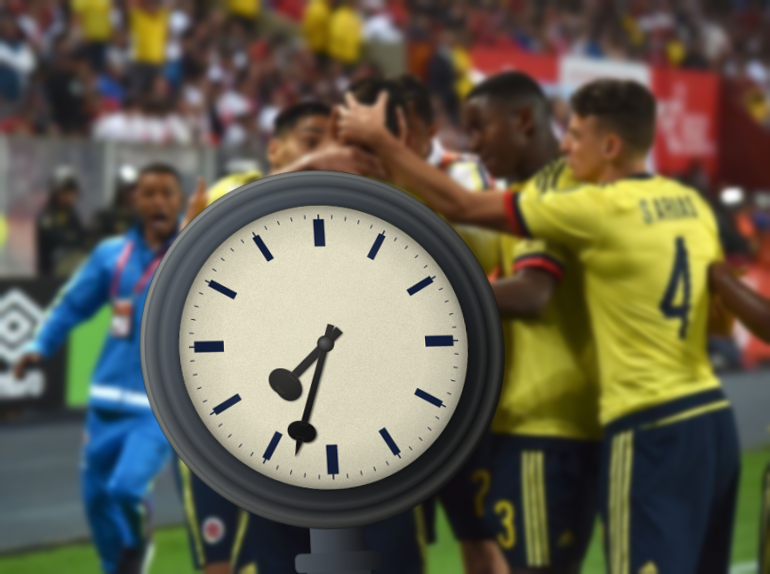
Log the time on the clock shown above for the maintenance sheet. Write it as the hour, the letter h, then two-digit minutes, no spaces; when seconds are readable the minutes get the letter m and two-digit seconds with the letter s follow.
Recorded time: 7h33
